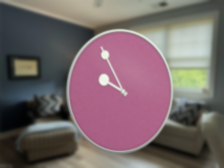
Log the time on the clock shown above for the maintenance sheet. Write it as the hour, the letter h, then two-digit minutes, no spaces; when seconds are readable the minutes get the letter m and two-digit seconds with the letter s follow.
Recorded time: 9h55
